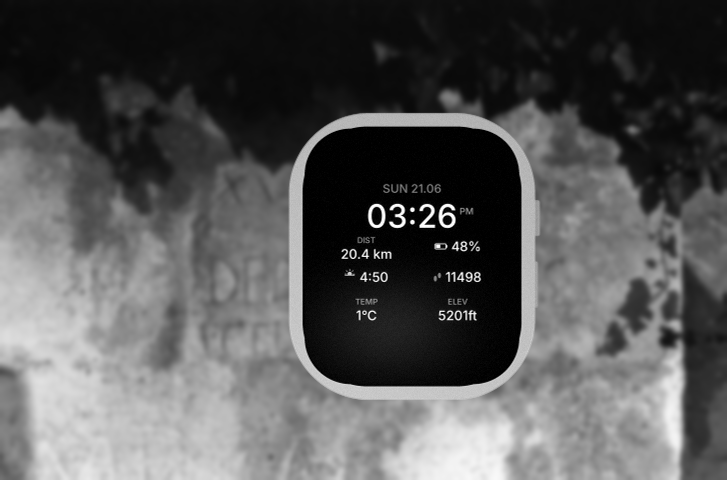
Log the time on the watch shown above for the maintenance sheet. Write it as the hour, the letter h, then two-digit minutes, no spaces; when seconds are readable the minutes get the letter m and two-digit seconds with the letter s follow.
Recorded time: 3h26
